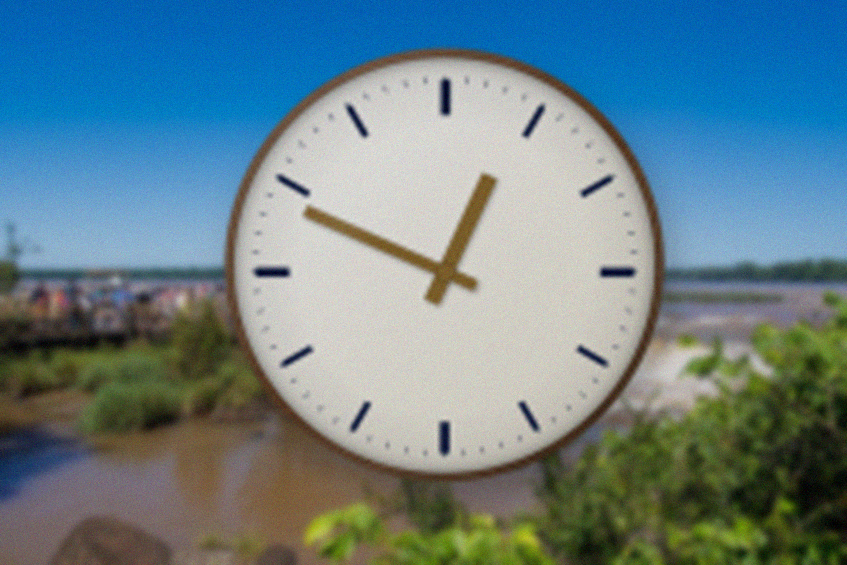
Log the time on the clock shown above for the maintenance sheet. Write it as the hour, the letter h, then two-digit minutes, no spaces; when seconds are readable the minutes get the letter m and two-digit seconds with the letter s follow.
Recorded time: 12h49
